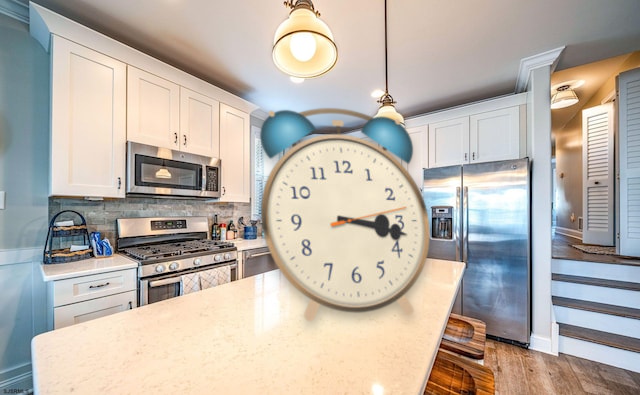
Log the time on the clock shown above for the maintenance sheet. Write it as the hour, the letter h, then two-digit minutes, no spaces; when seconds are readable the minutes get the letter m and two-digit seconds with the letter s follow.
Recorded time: 3h17m13s
